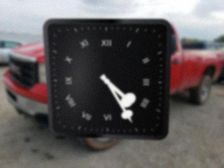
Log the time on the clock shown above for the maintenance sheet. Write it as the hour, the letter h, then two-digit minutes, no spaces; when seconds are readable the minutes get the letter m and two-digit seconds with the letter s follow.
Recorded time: 4h25
